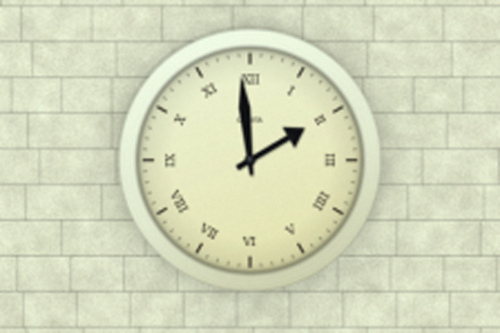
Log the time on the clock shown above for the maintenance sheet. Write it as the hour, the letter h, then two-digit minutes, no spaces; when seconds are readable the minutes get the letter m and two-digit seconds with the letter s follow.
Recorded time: 1h59
